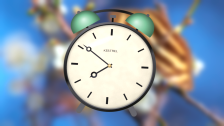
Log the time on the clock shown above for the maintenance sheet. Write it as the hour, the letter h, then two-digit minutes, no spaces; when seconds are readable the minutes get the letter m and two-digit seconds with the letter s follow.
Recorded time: 7h51
